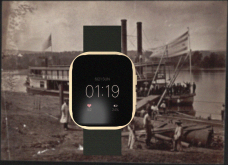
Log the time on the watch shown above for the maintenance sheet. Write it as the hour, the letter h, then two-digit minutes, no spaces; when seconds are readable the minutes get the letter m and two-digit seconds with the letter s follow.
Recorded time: 1h19
